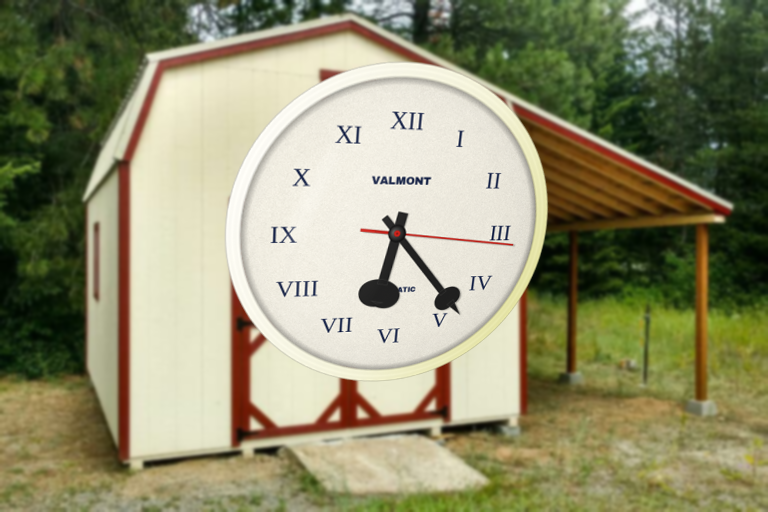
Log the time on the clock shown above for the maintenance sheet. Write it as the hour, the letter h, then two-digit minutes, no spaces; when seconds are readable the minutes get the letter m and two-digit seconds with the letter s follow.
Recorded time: 6h23m16s
